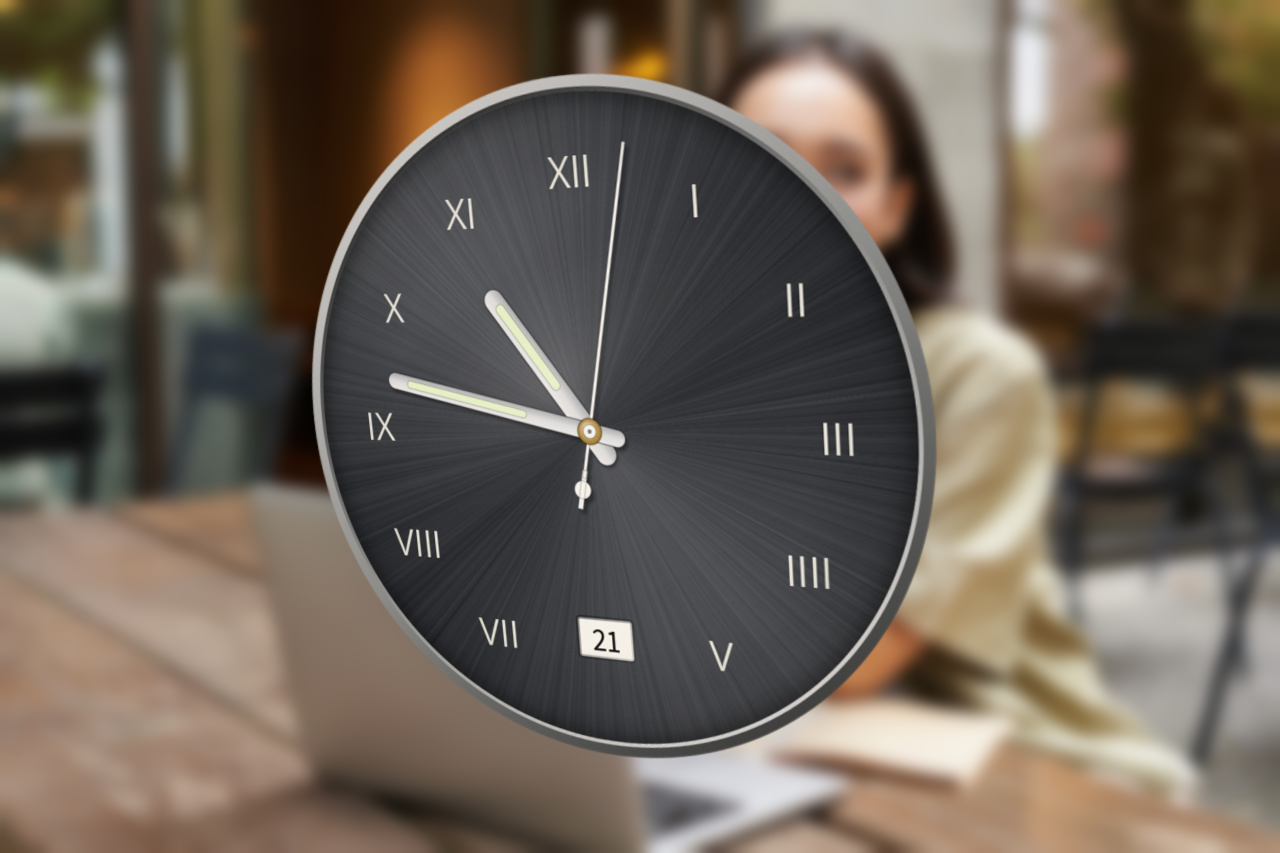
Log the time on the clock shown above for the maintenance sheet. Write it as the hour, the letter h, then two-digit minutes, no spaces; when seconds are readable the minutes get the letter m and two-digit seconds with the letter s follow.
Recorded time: 10h47m02s
